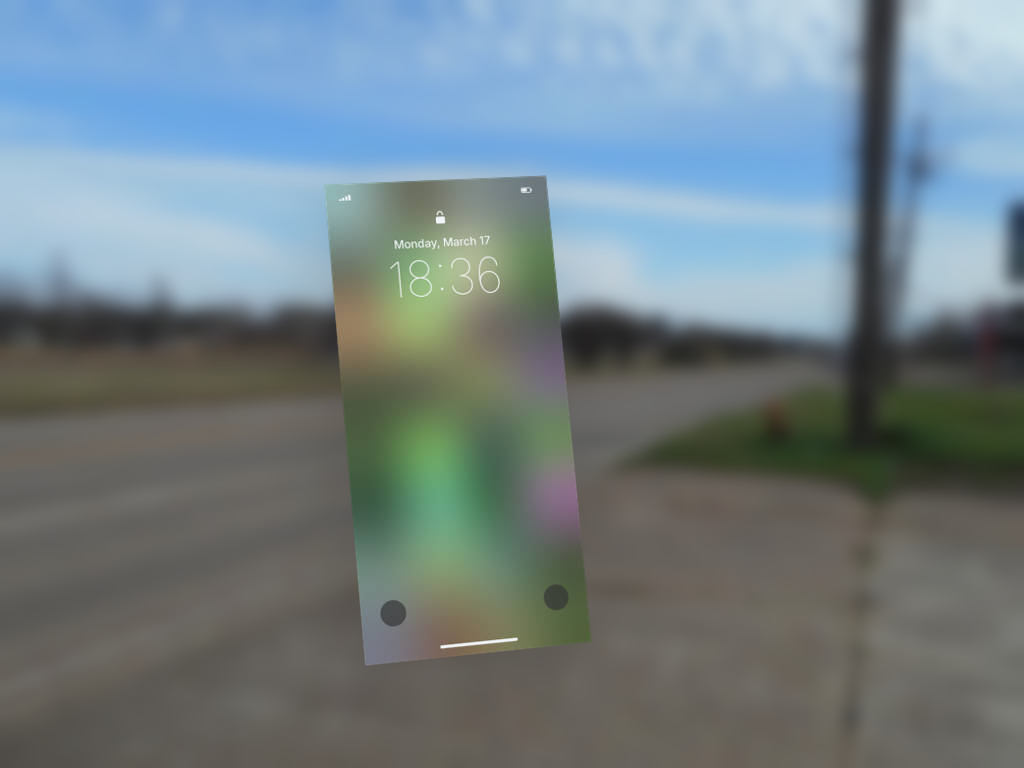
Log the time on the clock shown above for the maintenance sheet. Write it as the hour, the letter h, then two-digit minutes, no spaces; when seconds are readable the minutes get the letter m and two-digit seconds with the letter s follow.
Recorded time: 18h36
